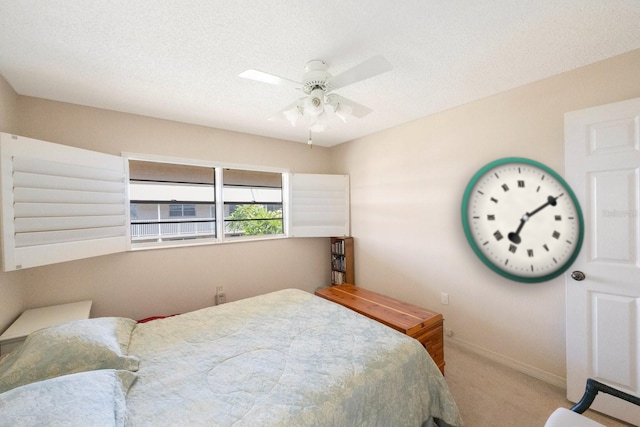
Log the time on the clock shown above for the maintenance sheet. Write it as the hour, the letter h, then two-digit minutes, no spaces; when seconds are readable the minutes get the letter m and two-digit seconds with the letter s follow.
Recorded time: 7h10
